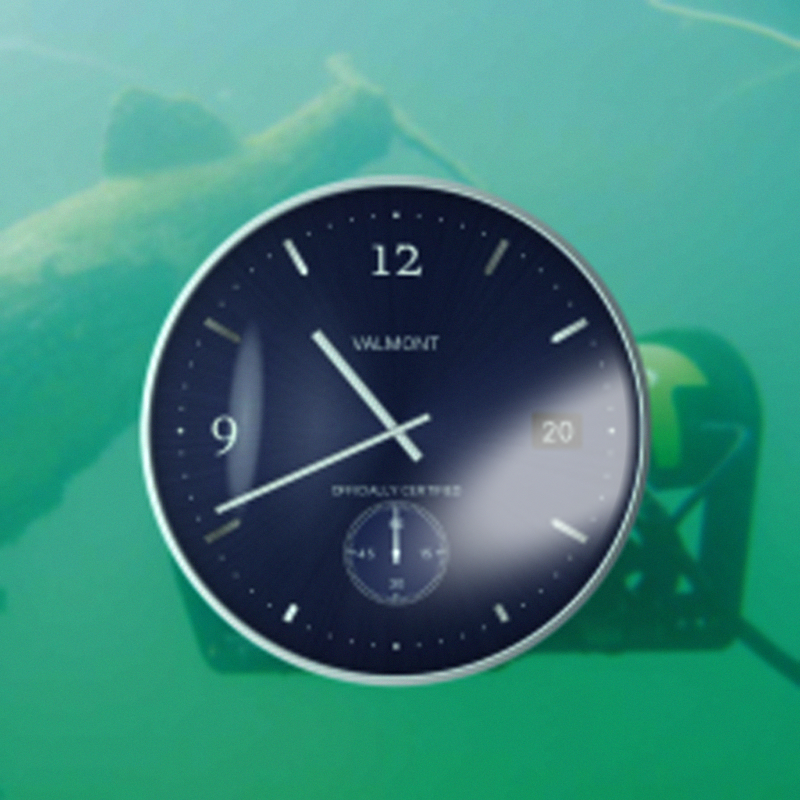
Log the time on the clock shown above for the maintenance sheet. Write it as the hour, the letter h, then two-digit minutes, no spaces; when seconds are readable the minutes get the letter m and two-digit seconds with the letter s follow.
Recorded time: 10h41
